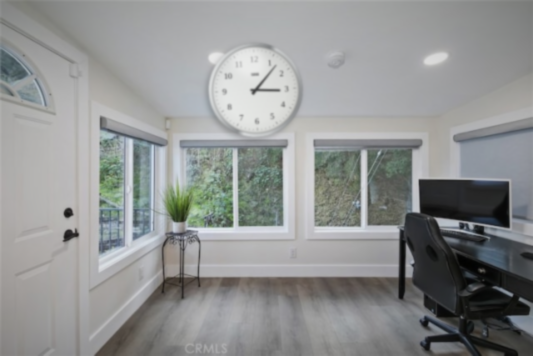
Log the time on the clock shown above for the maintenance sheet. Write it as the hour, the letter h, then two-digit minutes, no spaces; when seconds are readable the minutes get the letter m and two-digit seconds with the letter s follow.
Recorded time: 3h07
